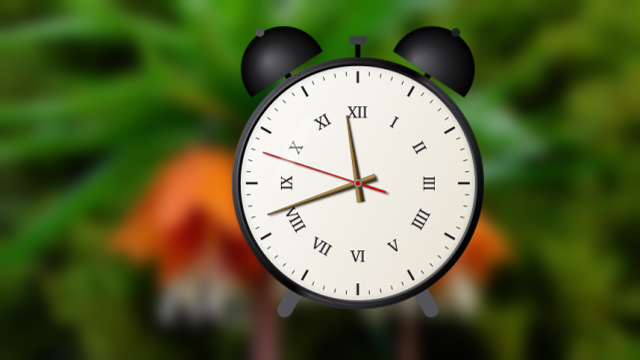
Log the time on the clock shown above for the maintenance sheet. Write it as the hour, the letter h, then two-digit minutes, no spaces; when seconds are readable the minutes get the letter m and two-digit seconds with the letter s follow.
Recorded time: 11h41m48s
